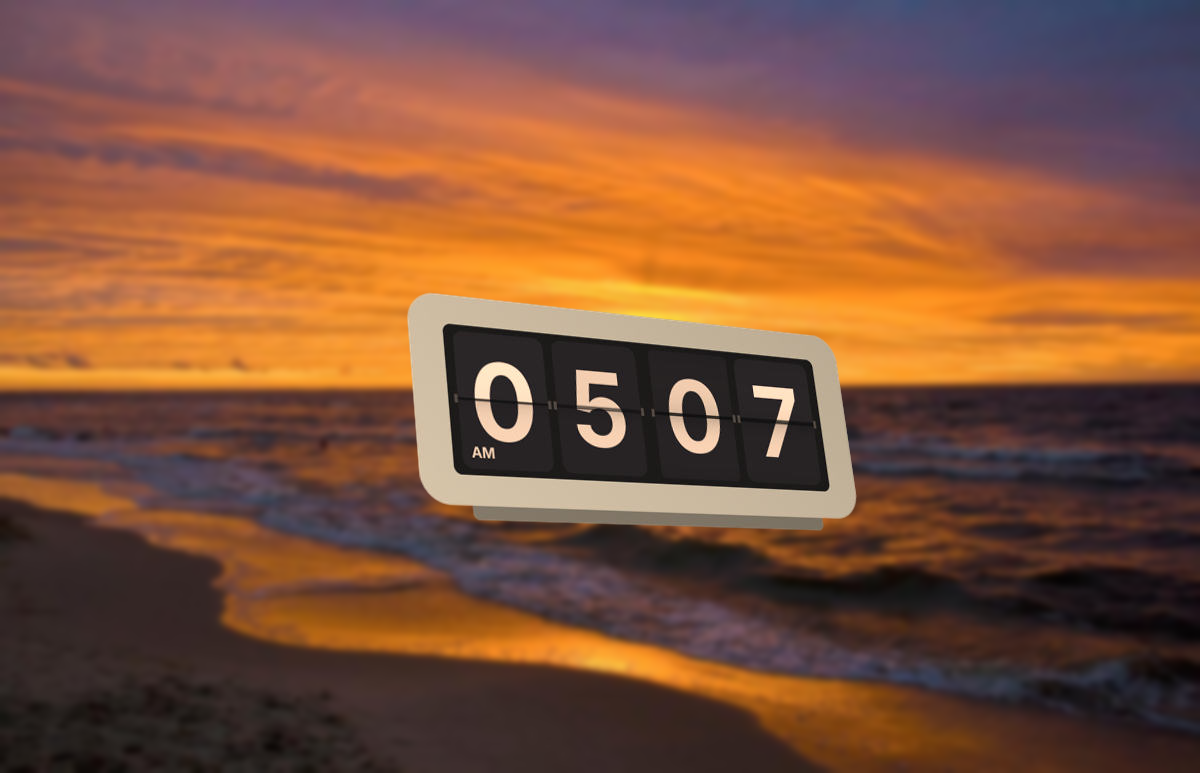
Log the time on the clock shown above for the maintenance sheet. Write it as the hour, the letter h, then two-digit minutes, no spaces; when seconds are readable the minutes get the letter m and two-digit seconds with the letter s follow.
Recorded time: 5h07
